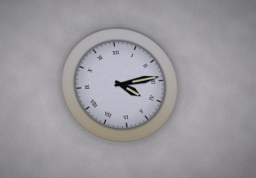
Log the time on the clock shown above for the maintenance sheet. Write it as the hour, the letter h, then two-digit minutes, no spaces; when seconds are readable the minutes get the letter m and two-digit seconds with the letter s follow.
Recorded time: 4h14
